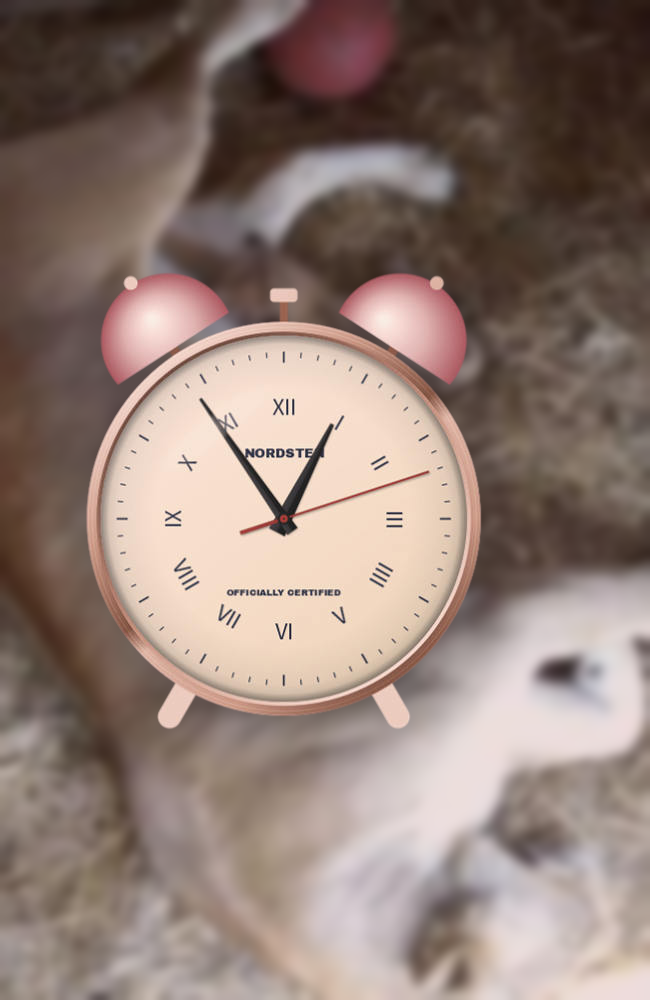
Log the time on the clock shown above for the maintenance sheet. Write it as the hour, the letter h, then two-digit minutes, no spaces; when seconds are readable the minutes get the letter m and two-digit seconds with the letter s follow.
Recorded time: 12h54m12s
